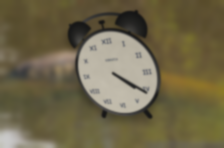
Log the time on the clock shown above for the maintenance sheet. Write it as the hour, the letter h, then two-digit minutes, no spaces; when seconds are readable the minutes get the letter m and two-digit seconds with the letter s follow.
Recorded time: 4h21
